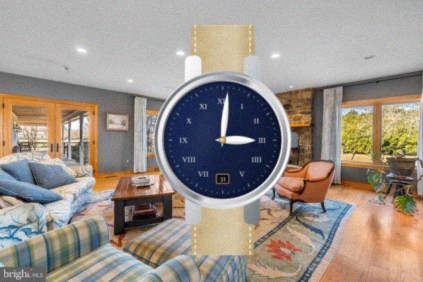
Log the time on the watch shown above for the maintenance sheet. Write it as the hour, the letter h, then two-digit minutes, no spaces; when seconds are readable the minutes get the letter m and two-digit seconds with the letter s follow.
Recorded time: 3h01
